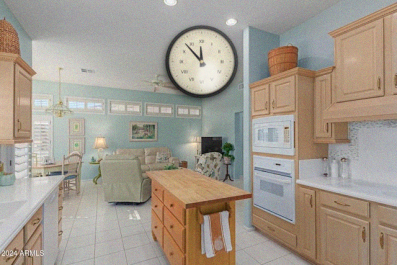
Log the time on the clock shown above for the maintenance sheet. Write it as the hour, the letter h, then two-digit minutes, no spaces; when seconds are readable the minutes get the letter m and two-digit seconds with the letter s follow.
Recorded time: 11h53
